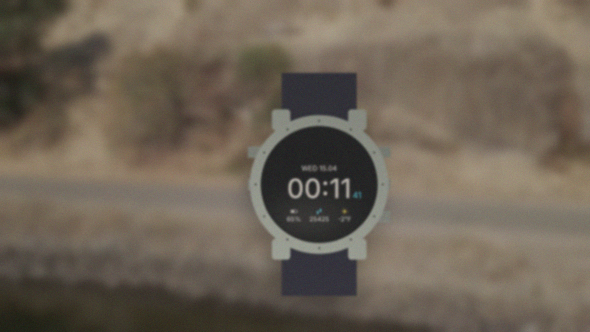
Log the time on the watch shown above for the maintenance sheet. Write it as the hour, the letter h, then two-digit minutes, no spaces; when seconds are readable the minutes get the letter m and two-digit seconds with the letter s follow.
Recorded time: 0h11
